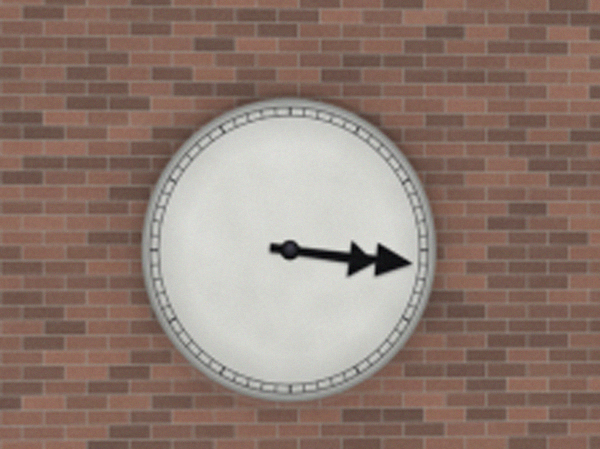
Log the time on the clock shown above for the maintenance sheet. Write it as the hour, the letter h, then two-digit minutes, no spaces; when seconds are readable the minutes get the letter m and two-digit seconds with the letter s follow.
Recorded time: 3h16
